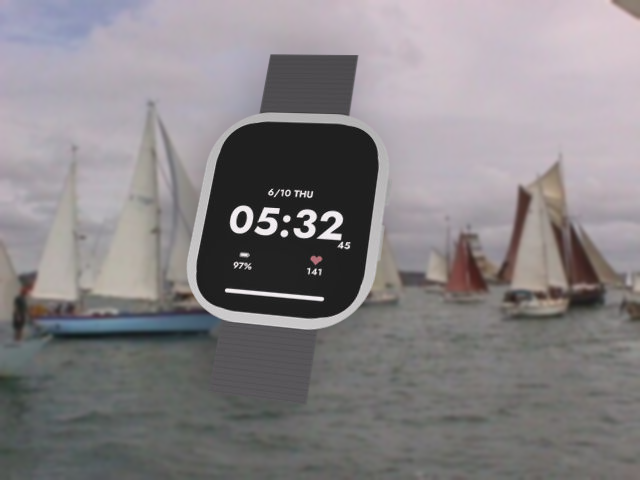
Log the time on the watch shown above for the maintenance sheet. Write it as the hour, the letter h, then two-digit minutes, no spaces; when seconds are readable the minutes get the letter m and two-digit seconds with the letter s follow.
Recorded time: 5h32m45s
